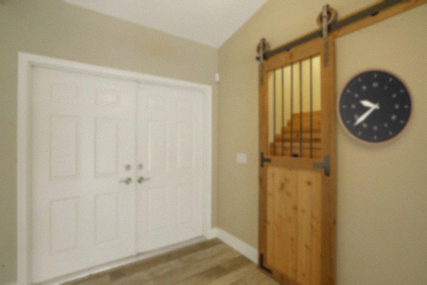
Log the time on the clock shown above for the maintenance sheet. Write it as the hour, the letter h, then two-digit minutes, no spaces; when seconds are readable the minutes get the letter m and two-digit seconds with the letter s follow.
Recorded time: 9h38
